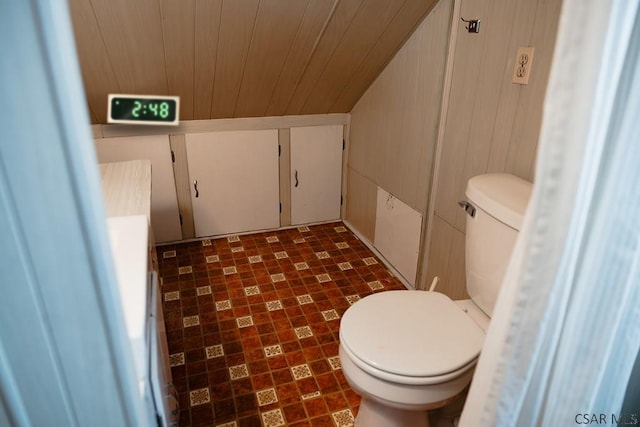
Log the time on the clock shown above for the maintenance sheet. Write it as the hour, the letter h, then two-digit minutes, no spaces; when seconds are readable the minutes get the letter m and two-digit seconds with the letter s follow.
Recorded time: 2h48
